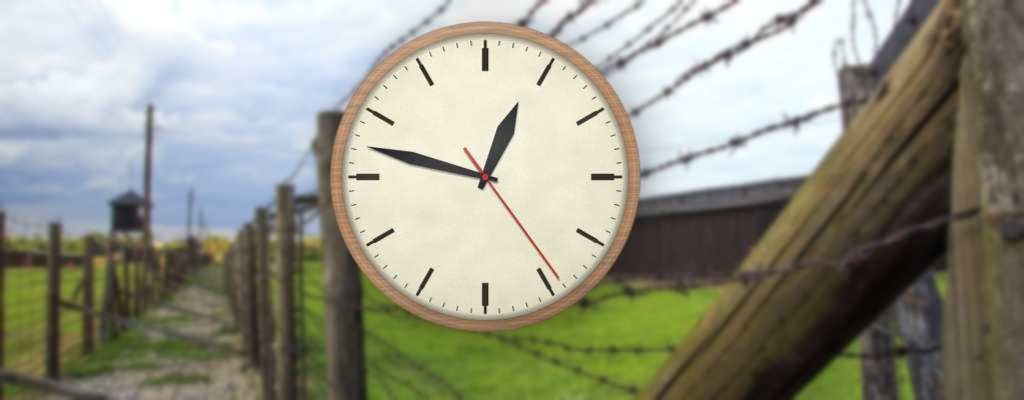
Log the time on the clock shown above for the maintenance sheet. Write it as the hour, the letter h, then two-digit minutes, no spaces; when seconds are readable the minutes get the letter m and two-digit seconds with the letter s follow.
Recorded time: 12h47m24s
